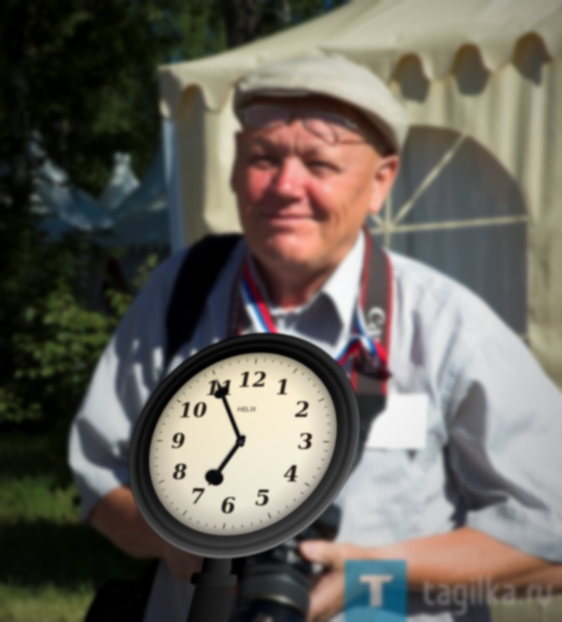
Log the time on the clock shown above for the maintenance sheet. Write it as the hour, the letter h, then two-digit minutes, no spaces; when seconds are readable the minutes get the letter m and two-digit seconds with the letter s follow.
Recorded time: 6h55
